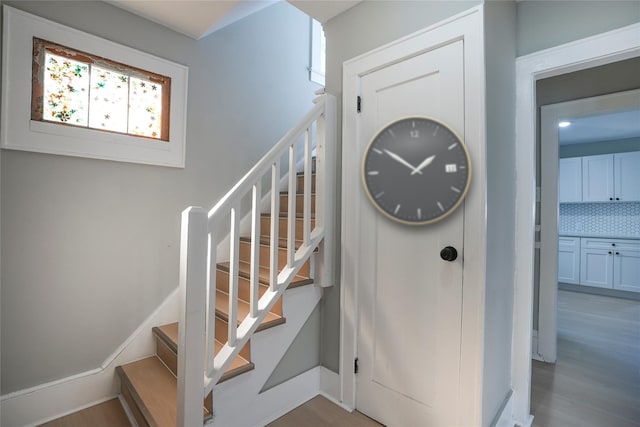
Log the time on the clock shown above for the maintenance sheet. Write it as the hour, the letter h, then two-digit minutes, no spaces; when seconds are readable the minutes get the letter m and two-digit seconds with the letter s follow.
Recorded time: 1h51
